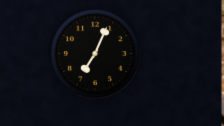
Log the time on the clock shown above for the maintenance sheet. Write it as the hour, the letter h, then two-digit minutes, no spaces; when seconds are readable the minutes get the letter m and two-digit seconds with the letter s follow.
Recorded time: 7h04
